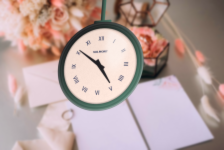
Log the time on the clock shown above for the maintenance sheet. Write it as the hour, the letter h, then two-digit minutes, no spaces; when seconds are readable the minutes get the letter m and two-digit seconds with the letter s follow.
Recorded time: 4h51
